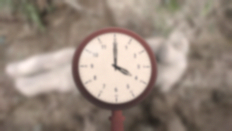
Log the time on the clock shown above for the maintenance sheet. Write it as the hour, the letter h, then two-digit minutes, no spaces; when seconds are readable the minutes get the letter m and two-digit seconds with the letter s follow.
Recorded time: 4h00
